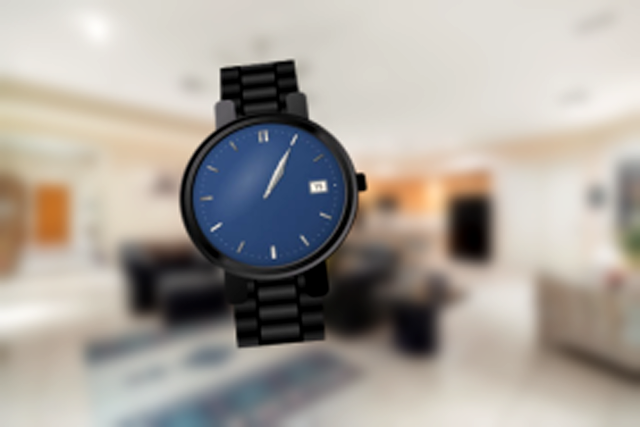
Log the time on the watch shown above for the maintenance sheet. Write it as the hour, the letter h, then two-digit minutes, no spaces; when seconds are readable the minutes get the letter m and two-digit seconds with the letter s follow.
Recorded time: 1h05
